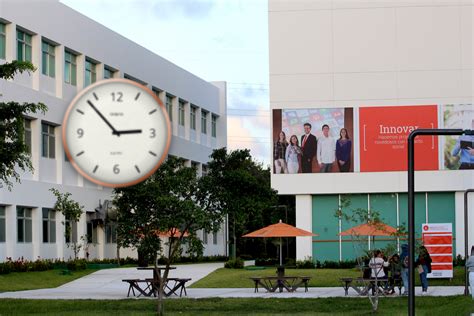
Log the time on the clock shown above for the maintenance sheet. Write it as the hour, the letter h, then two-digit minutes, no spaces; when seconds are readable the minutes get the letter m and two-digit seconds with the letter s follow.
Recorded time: 2h53
